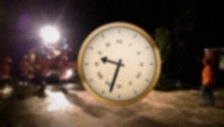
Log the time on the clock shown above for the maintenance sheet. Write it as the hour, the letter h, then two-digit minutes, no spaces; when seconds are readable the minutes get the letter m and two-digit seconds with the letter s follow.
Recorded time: 9h33
